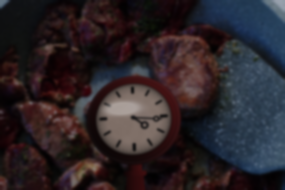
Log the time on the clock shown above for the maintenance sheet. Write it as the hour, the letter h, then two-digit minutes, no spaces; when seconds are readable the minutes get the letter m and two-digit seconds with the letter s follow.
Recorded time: 4h16
